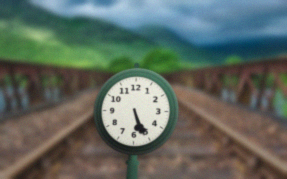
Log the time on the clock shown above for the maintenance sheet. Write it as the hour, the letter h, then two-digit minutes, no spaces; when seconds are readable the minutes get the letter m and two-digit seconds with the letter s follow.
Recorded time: 5h26
